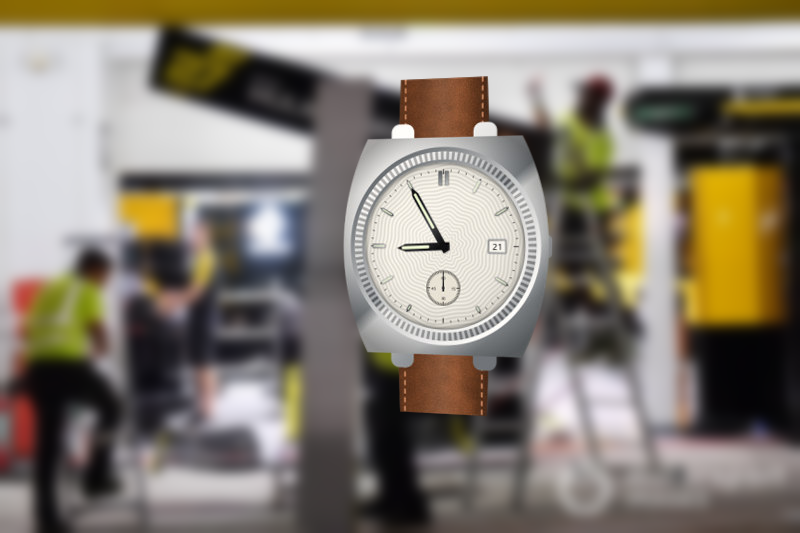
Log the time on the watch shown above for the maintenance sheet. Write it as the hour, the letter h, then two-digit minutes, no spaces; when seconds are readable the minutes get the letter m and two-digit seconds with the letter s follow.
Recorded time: 8h55
